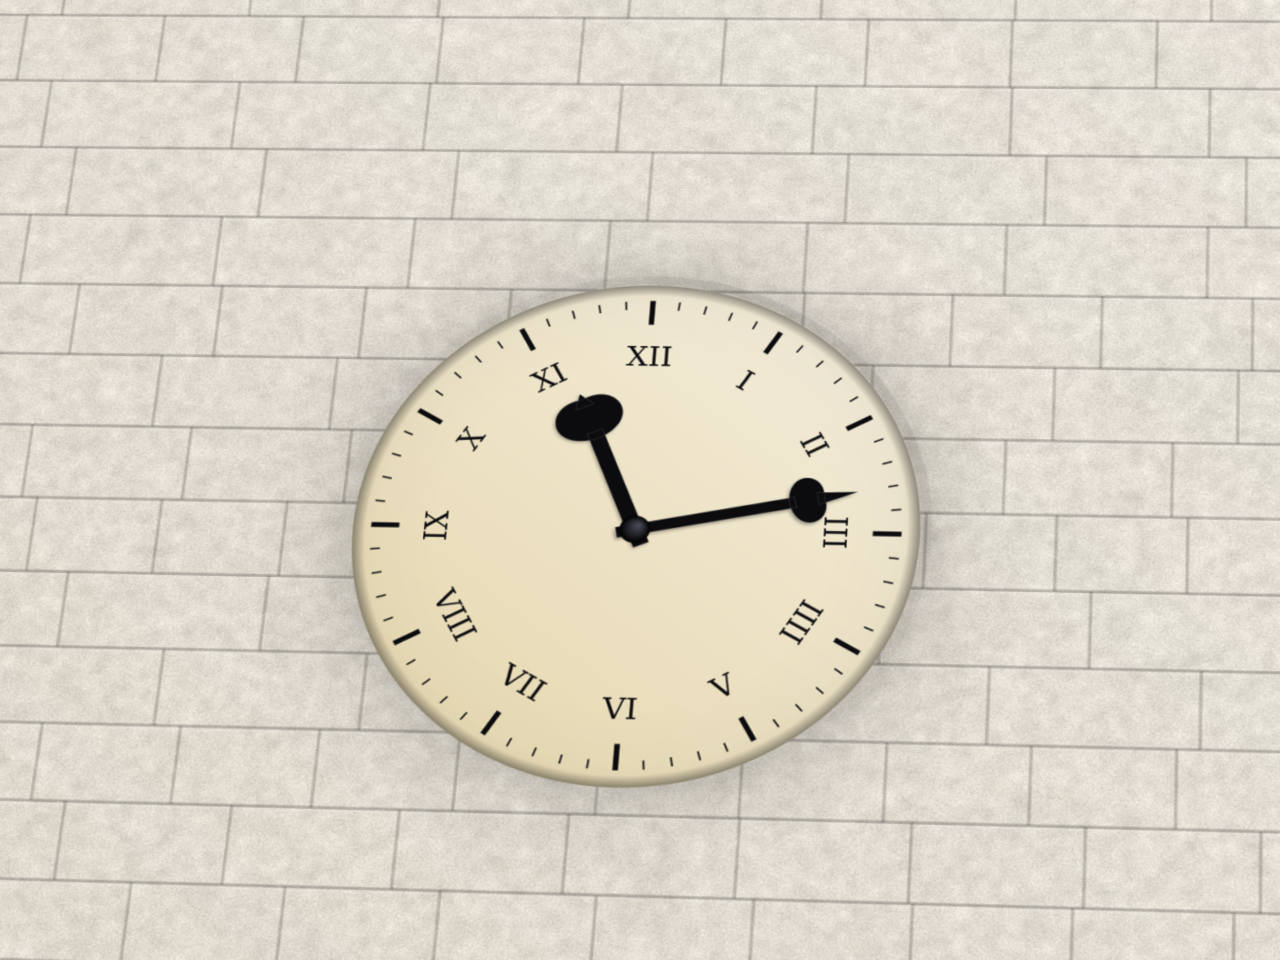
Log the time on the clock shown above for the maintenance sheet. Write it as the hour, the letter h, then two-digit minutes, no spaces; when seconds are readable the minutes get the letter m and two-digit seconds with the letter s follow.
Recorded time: 11h13
